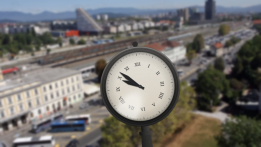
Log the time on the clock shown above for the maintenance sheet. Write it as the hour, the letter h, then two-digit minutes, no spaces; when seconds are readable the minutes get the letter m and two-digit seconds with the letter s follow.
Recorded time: 9h52
